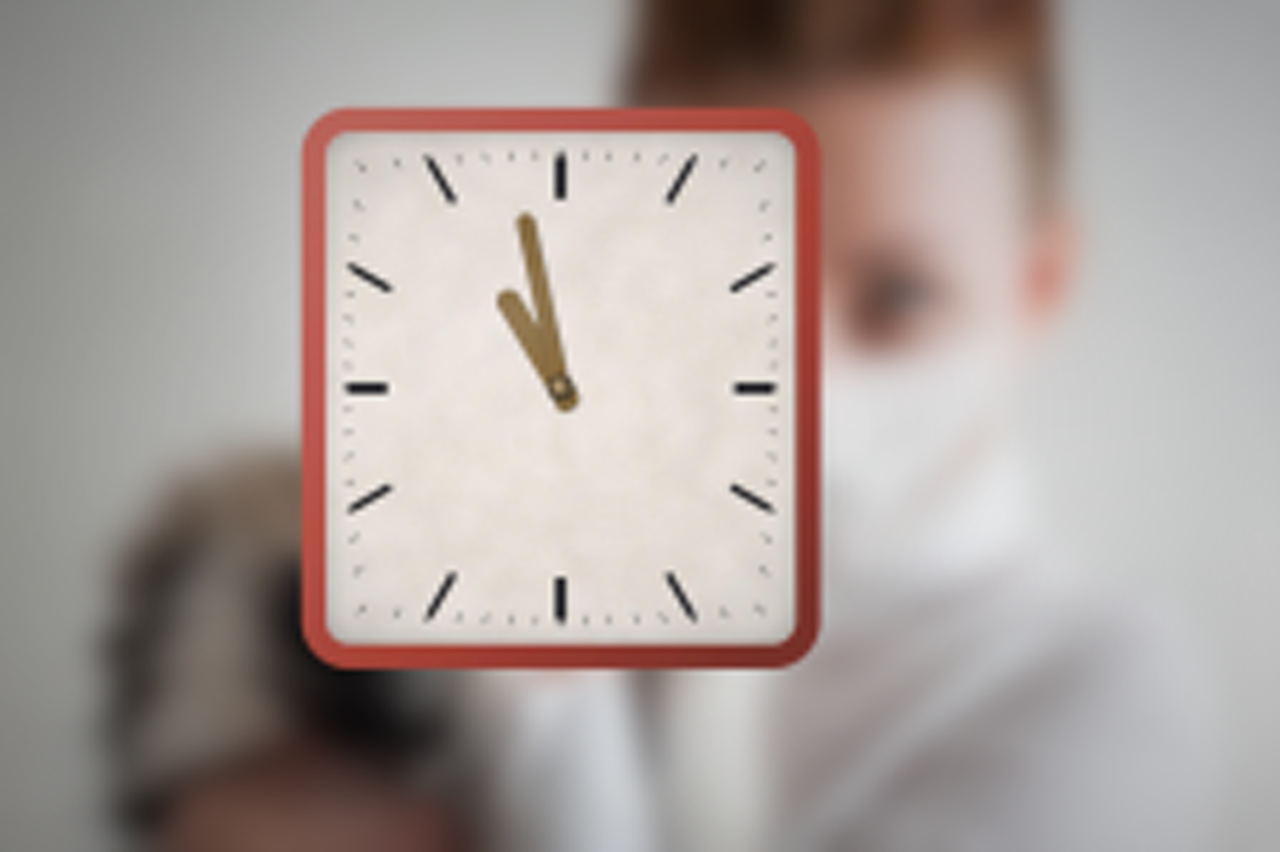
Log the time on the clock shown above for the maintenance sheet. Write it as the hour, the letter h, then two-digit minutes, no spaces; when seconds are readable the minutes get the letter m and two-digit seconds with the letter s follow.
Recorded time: 10h58
